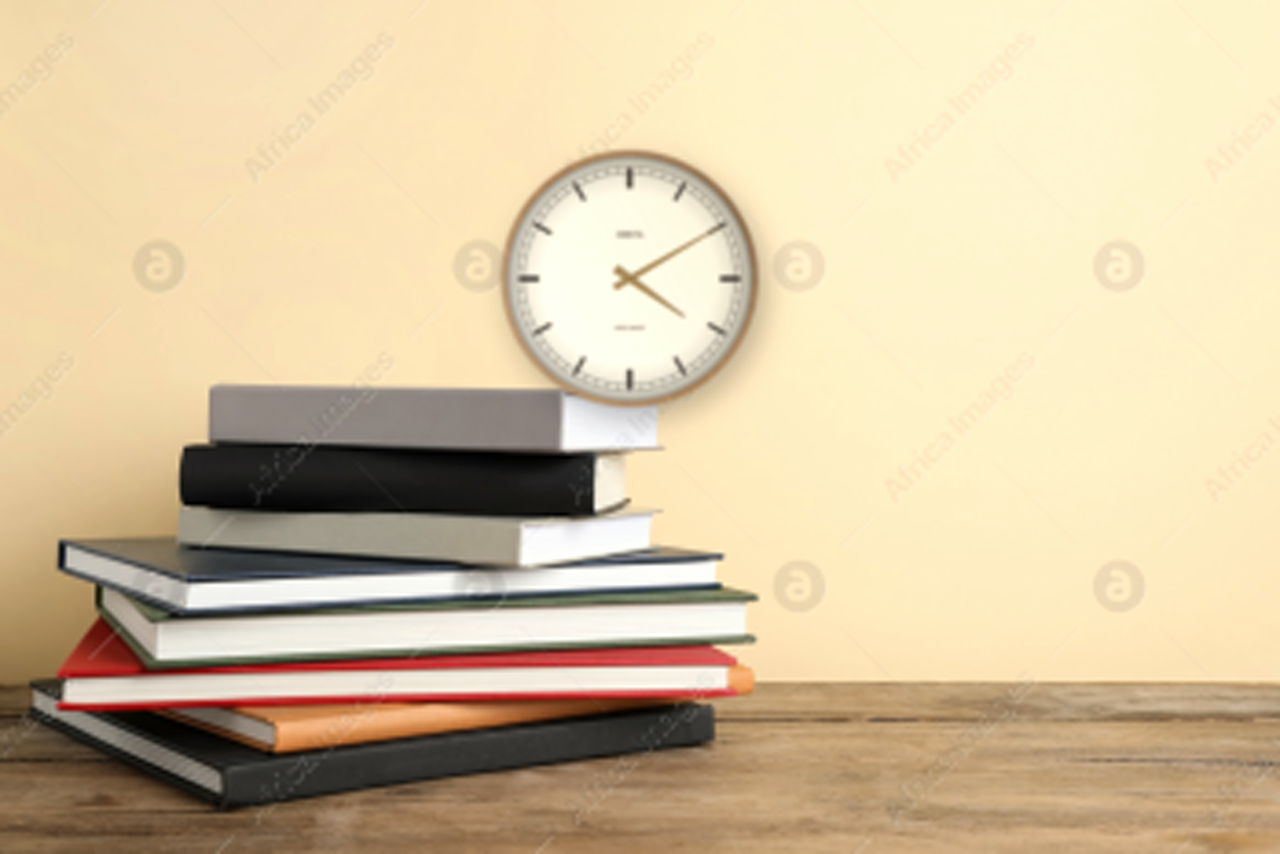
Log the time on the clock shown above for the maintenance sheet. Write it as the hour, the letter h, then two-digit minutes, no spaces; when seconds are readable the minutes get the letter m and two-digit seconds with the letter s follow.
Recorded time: 4h10
